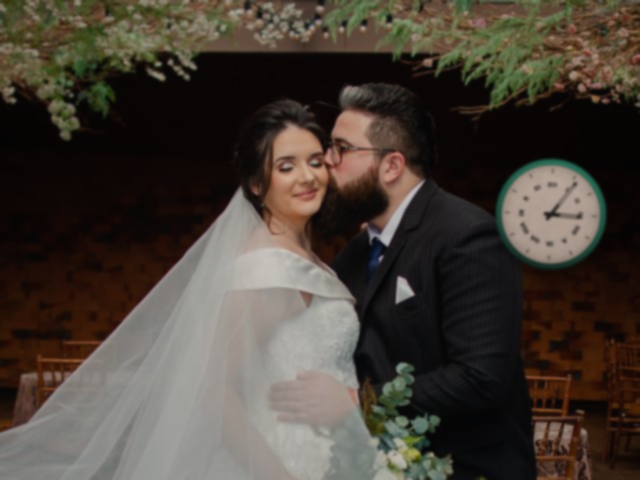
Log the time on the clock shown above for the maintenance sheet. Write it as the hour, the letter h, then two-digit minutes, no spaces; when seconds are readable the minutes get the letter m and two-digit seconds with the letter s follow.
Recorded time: 3h06
